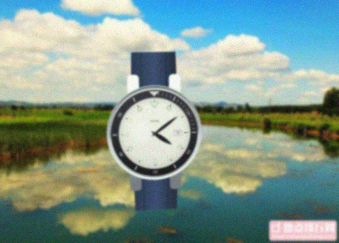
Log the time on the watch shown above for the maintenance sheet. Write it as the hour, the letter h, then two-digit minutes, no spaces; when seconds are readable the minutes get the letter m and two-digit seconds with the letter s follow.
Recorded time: 4h09
